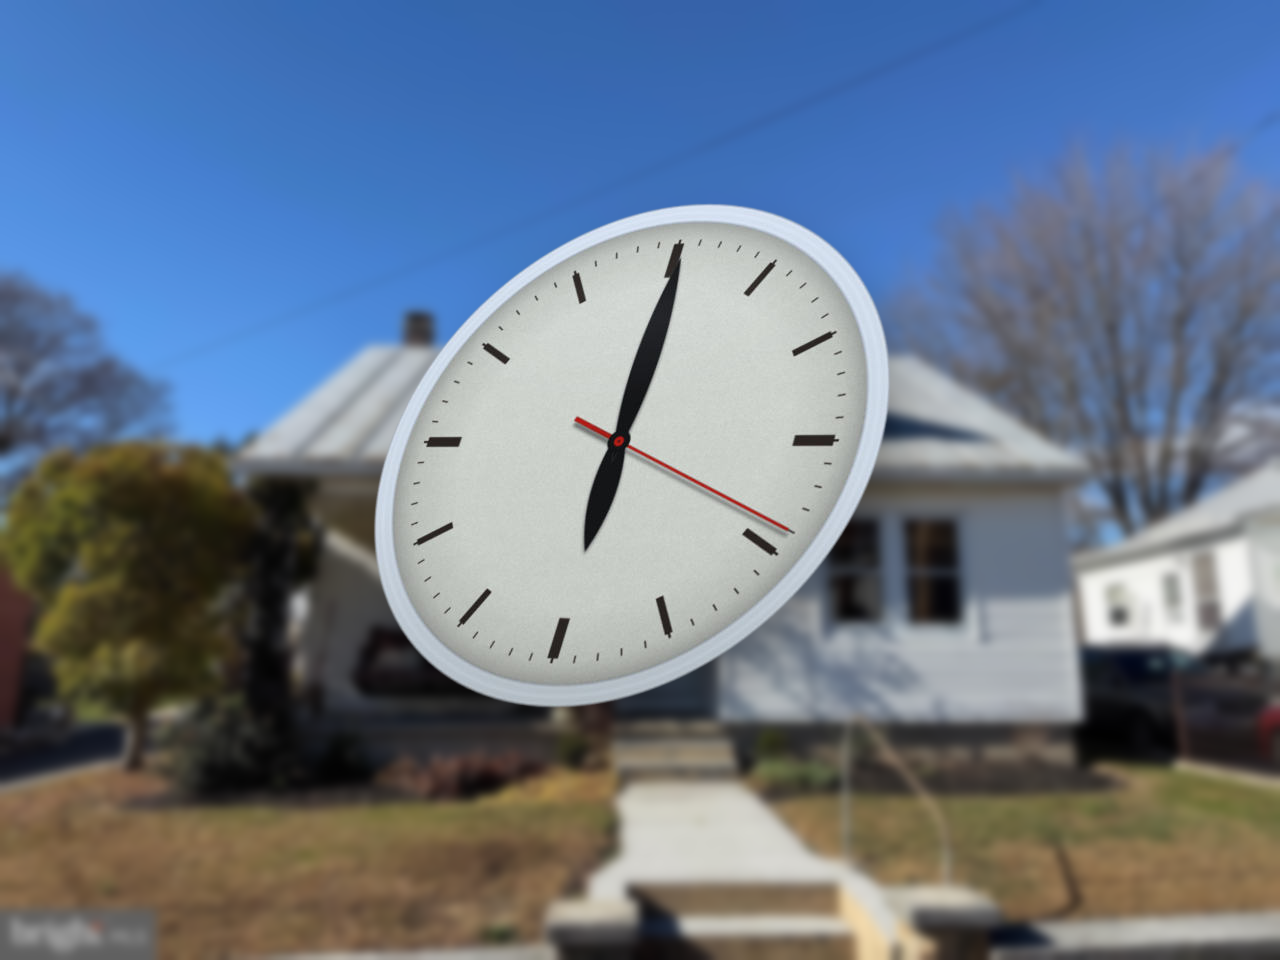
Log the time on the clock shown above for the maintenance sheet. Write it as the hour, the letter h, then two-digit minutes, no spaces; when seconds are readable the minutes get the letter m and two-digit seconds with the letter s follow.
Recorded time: 6h00m19s
